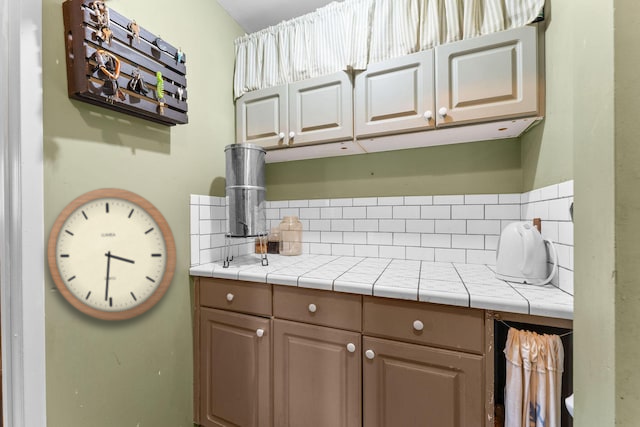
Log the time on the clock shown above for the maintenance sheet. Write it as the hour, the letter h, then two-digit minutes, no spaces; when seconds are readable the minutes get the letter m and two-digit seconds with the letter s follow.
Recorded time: 3h31
